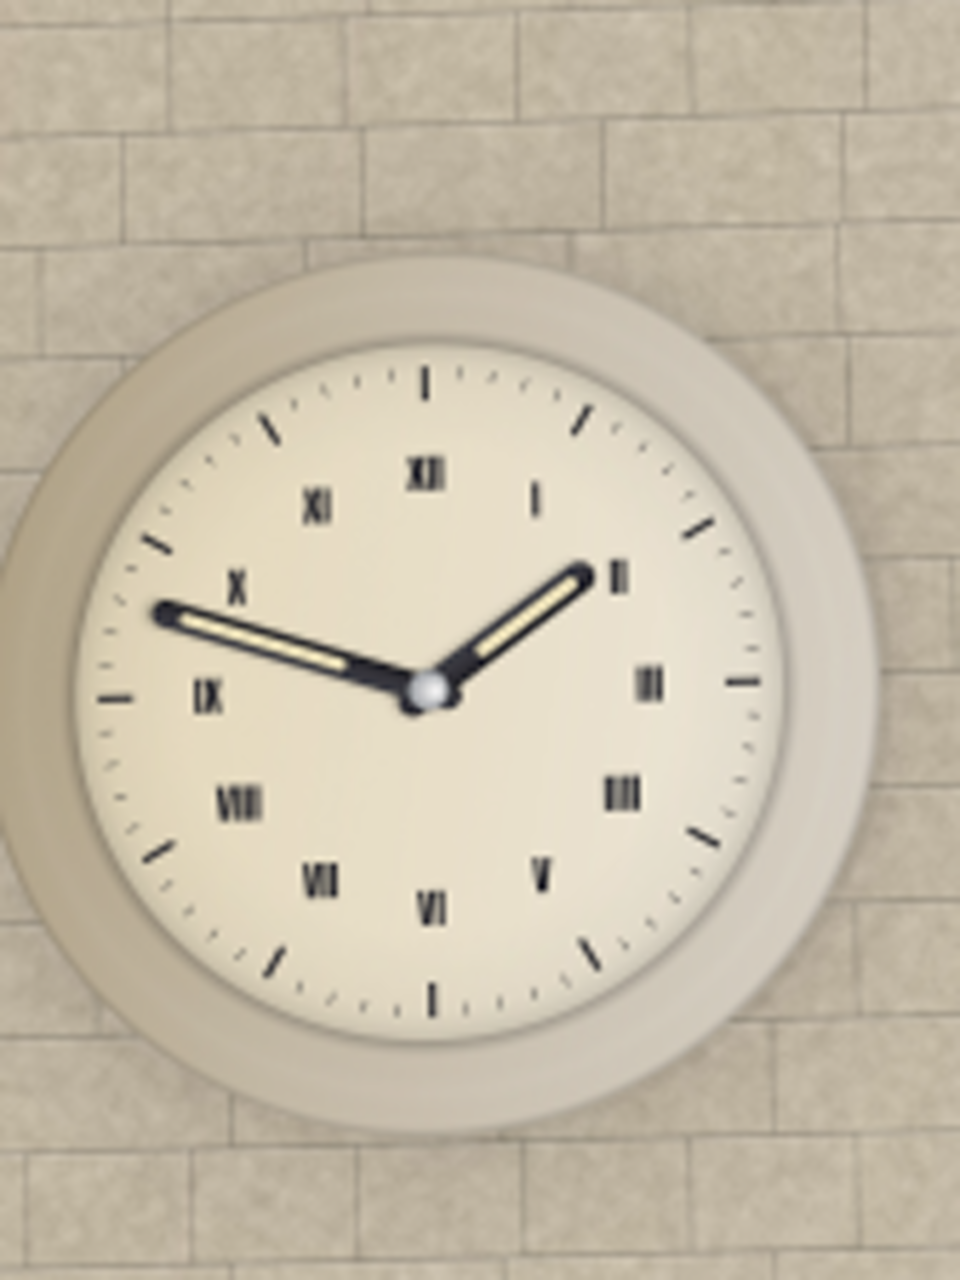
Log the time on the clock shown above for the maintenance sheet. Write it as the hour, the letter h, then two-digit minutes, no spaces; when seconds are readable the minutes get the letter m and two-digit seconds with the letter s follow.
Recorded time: 1h48
